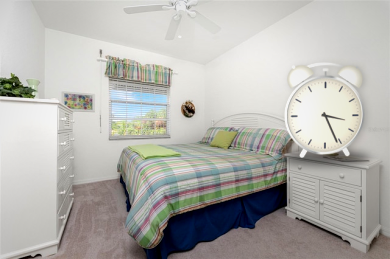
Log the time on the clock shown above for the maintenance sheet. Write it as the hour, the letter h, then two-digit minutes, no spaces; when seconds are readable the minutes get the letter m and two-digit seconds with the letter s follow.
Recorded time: 3h26
